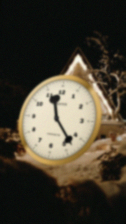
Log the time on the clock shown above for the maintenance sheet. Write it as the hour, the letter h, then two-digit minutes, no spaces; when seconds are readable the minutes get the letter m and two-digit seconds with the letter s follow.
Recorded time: 11h23
